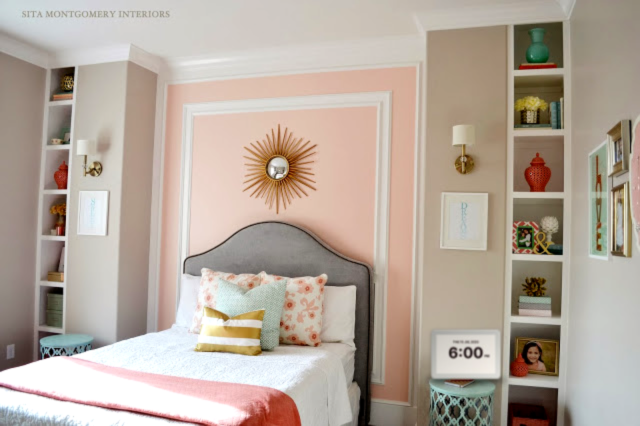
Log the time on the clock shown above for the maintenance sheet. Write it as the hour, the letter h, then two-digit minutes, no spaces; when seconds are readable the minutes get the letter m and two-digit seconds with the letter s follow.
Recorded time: 6h00
